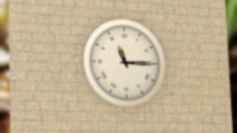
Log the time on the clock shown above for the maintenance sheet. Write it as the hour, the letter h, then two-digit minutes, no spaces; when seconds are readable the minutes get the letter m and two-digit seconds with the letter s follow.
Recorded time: 11h15
